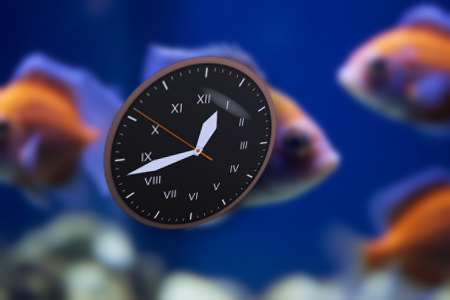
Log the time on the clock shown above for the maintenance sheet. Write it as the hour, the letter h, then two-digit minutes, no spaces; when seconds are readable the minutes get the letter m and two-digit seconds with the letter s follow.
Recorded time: 12h42m51s
